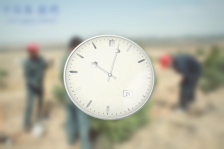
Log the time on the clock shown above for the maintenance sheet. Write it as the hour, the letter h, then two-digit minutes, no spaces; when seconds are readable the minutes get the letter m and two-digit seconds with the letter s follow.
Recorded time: 10h02
